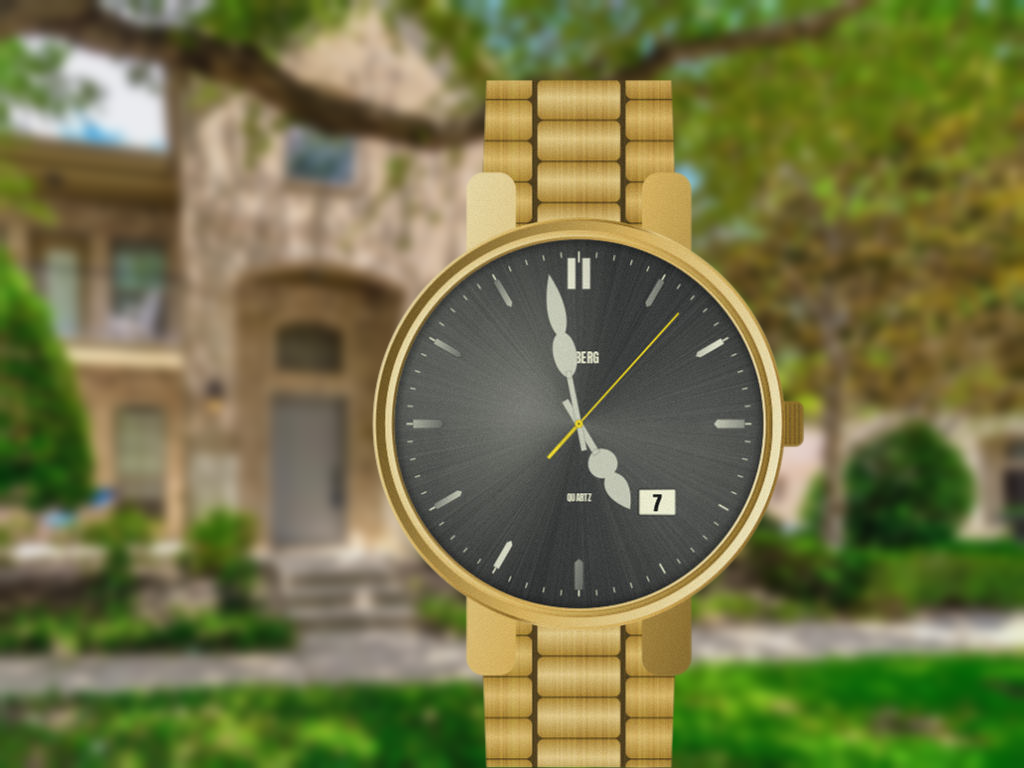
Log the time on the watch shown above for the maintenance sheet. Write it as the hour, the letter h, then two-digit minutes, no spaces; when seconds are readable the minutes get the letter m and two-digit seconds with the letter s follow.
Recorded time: 4h58m07s
